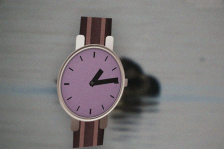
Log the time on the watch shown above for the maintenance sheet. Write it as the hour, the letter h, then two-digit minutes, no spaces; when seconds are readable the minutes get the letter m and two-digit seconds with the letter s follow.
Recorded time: 1h14
